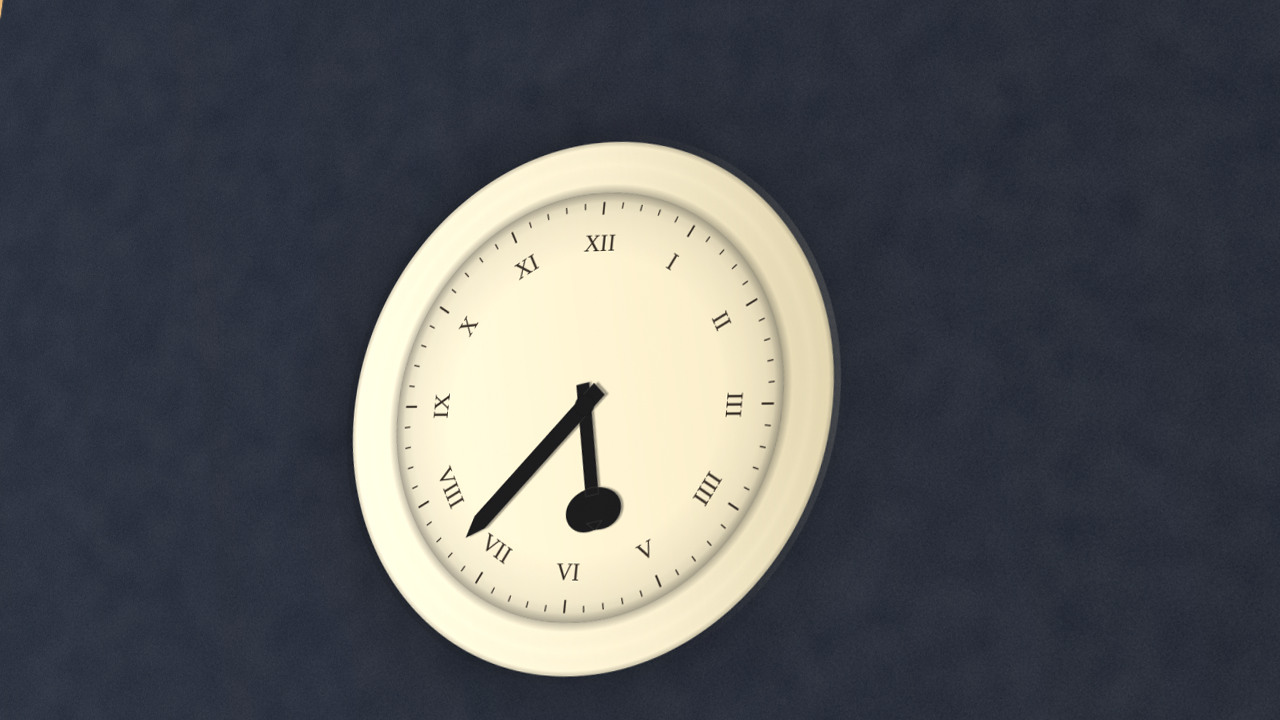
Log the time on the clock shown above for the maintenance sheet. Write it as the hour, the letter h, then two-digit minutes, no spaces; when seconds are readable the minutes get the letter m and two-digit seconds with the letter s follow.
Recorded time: 5h37
